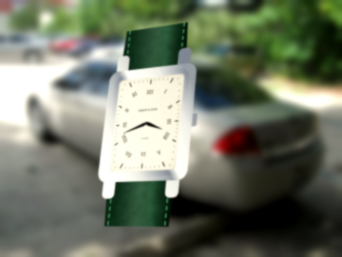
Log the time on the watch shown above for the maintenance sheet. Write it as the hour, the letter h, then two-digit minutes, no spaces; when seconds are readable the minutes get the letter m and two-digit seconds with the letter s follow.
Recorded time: 3h42
